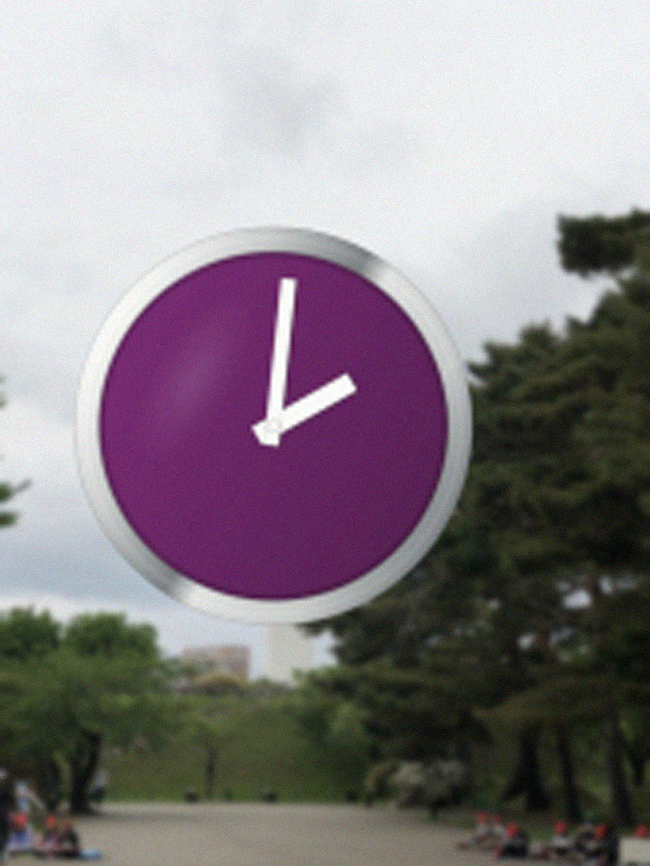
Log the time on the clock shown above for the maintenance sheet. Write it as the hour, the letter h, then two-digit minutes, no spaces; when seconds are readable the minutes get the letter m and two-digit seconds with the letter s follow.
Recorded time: 2h01
